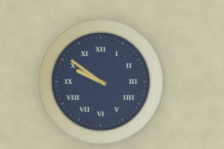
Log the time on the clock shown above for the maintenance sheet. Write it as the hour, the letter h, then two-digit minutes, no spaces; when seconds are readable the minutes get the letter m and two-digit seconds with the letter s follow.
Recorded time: 9h51
